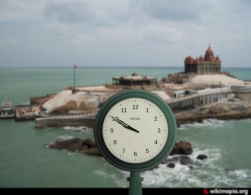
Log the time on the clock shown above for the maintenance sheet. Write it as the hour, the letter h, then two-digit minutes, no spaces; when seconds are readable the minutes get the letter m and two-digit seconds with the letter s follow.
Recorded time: 9h50
